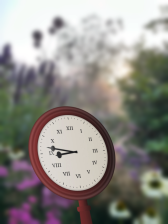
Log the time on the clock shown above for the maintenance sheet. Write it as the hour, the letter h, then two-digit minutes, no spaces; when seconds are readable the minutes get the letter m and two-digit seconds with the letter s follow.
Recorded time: 8h47
